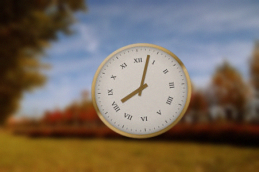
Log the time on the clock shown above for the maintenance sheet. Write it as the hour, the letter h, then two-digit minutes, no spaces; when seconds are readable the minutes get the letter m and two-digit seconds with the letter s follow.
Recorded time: 8h03
